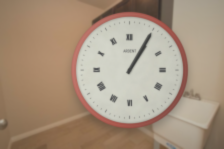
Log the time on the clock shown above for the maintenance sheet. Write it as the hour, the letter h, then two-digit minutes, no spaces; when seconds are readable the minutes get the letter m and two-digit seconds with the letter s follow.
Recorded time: 1h05
